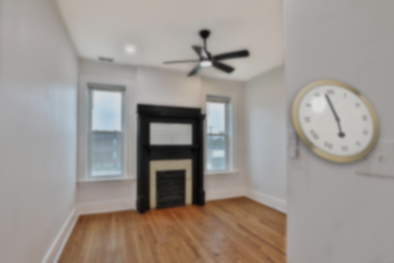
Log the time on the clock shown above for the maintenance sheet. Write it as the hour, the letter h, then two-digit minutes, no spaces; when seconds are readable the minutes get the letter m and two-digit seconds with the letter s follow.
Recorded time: 5h58
